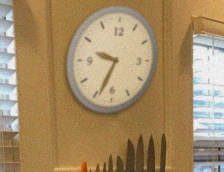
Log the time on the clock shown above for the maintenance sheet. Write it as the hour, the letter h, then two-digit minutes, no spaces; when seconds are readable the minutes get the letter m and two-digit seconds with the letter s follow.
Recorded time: 9h34
